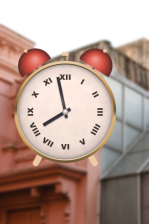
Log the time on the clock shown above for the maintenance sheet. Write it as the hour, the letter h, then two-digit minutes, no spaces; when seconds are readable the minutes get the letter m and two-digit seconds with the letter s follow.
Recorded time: 7h58
